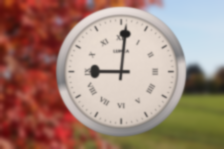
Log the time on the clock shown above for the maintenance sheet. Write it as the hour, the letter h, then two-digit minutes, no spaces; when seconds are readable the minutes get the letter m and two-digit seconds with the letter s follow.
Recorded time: 9h01
